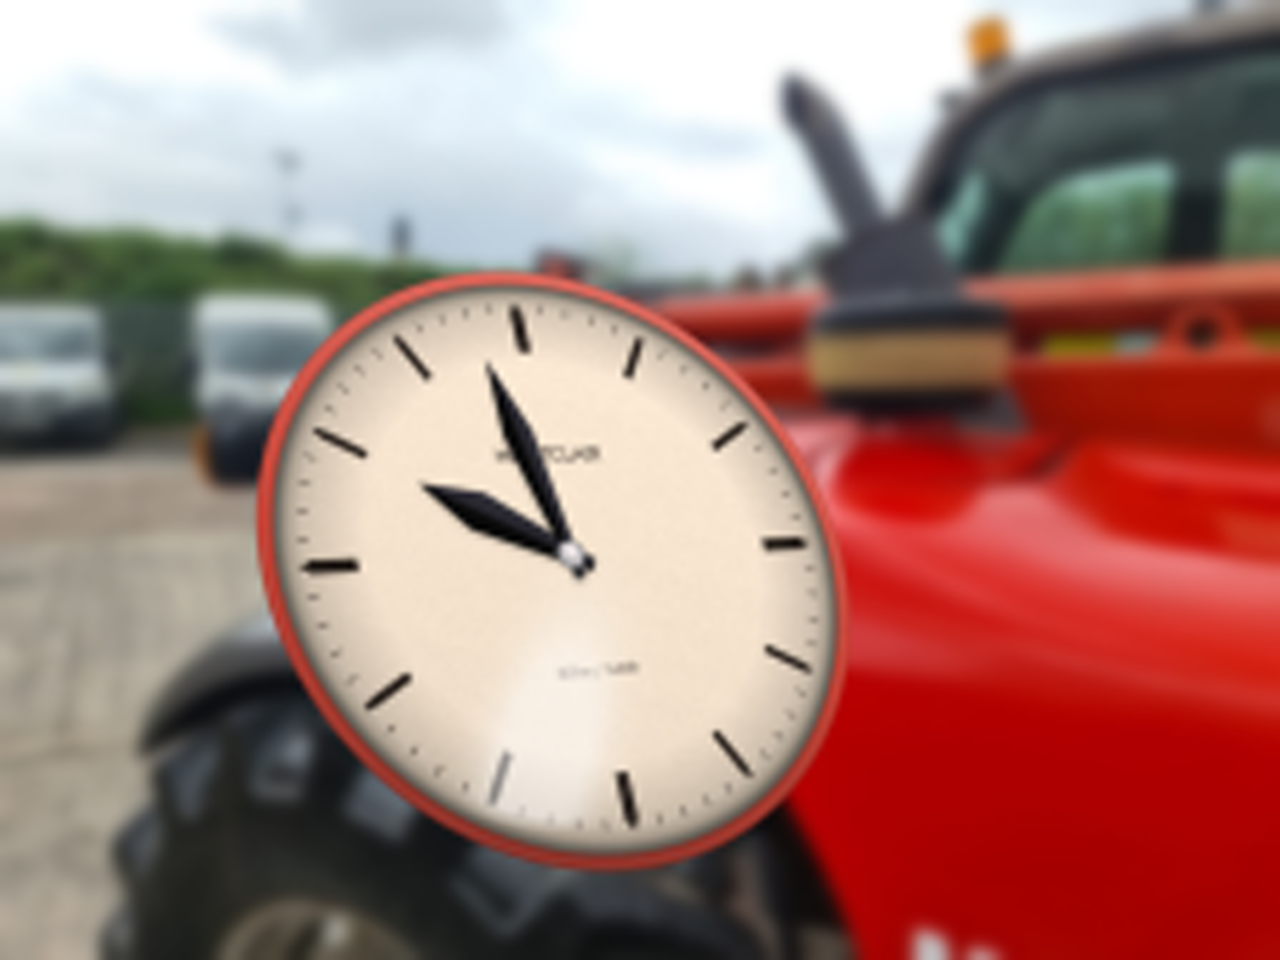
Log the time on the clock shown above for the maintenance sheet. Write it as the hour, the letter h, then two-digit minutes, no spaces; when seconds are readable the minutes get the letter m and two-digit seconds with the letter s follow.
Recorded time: 9h58
